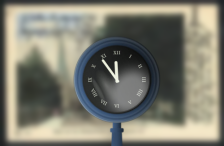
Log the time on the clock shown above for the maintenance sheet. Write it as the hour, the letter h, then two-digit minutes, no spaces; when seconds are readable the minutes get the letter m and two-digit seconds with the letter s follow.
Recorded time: 11h54
